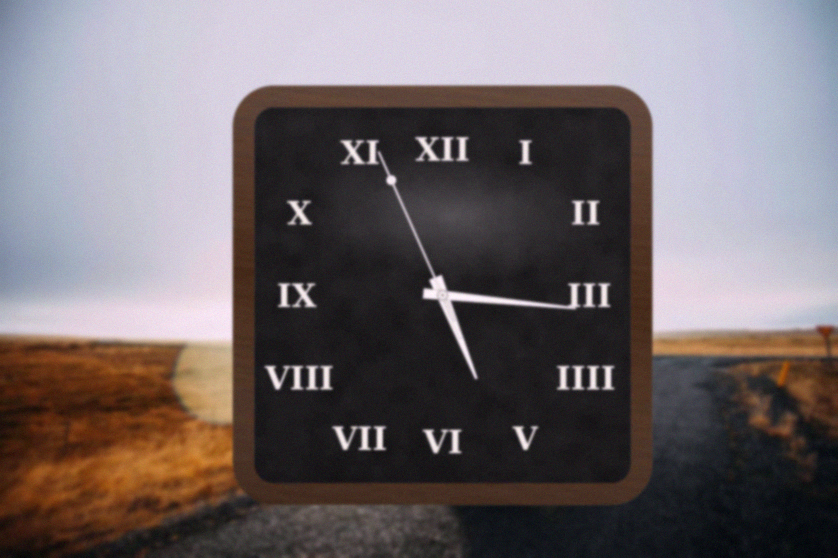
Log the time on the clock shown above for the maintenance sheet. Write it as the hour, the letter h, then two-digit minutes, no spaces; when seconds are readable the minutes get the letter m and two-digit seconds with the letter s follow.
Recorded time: 5h15m56s
